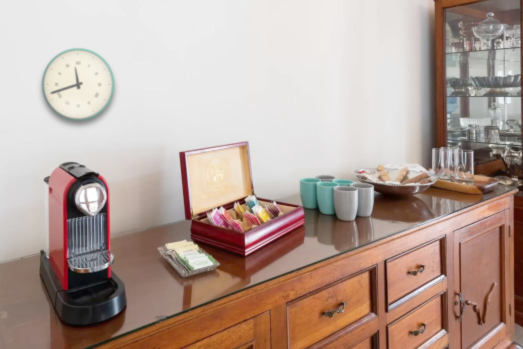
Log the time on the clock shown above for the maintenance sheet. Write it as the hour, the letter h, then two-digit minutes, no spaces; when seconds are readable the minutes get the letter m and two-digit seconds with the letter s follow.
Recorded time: 11h42
